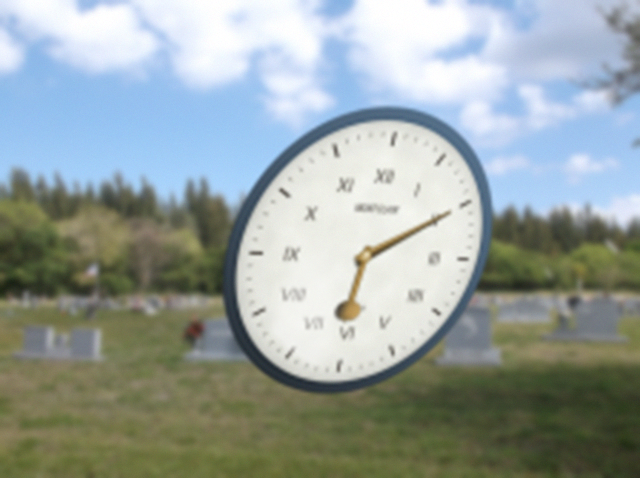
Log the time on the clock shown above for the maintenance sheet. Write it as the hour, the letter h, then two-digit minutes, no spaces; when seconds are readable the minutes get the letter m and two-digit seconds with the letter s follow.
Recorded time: 6h10
